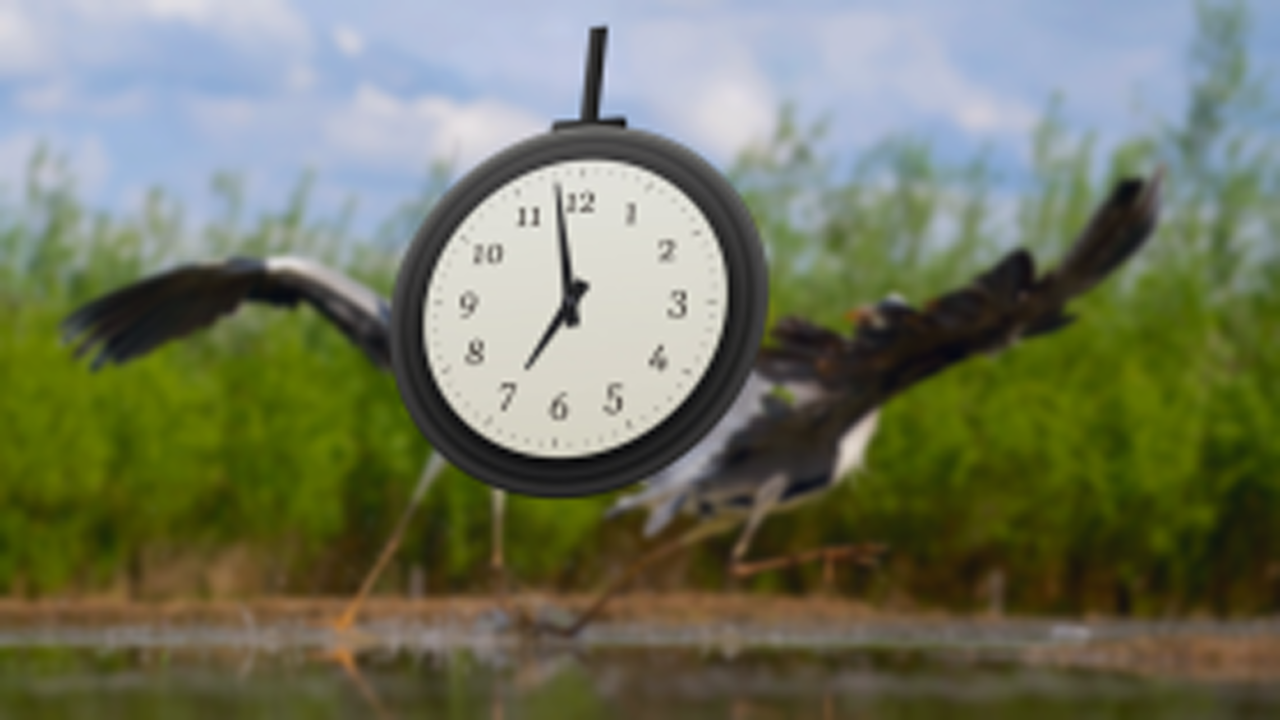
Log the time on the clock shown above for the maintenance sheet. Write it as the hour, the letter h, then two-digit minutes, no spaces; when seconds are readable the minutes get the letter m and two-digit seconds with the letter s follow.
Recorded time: 6h58
